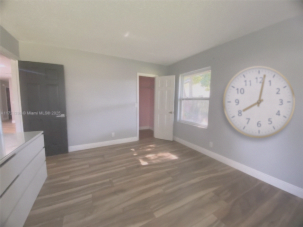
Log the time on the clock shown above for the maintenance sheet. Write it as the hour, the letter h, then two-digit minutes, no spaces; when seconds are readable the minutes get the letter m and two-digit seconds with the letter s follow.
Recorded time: 8h02
